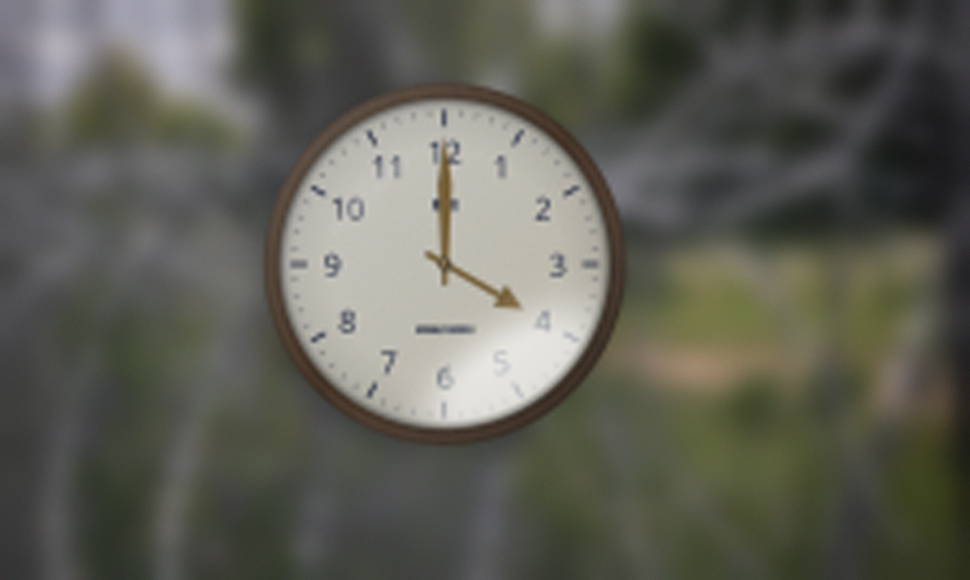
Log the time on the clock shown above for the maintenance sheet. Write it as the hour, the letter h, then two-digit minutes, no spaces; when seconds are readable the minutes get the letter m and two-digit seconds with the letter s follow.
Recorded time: 4h00
